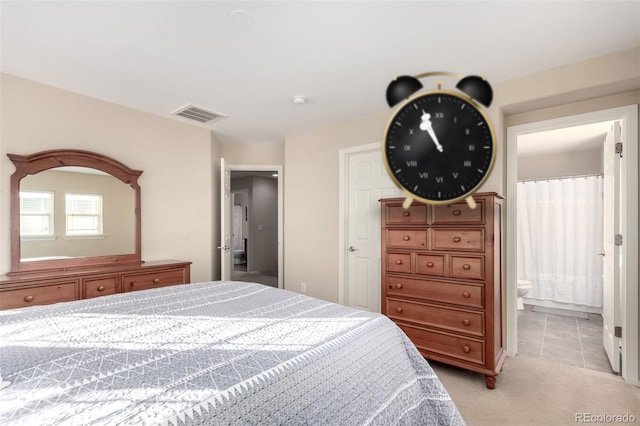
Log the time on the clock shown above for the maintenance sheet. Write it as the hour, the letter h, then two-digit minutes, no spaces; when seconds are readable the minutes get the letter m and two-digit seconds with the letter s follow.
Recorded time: 10h56
